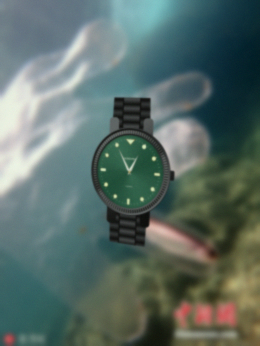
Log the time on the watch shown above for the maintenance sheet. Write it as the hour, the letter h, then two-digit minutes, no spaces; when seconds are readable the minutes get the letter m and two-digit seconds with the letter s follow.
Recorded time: 12h55
